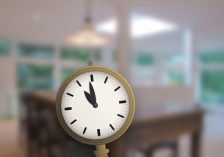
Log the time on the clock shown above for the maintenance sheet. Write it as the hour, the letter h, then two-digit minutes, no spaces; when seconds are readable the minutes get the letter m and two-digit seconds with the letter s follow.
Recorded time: 10h59
